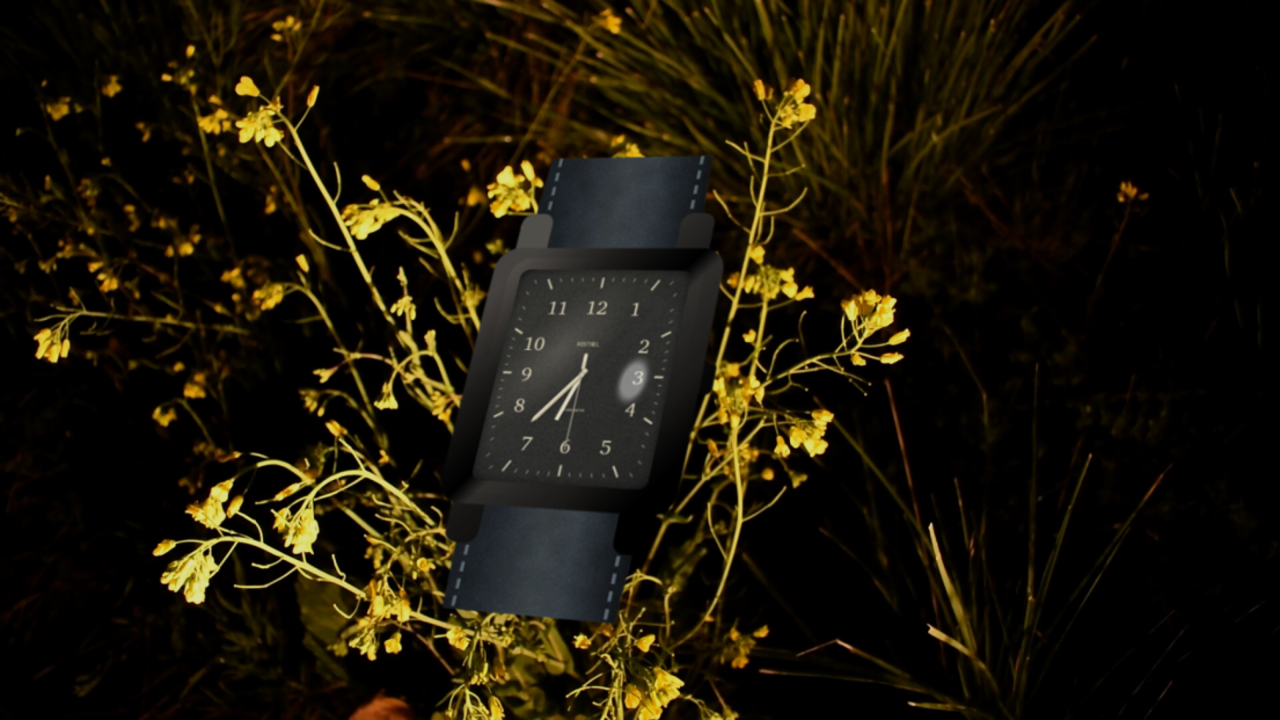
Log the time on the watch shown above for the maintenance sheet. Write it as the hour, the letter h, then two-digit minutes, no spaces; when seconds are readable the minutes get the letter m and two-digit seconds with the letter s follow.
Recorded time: 6h36m30s
